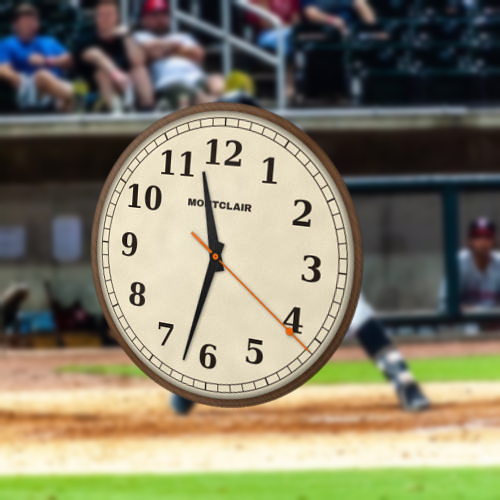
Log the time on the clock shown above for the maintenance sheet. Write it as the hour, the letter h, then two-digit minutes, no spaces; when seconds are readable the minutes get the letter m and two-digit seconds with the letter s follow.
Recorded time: 11h32m21s
